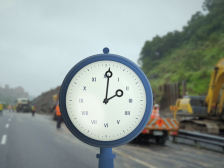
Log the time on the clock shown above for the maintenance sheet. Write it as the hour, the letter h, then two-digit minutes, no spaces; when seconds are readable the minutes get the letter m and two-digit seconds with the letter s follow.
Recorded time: 2h01
